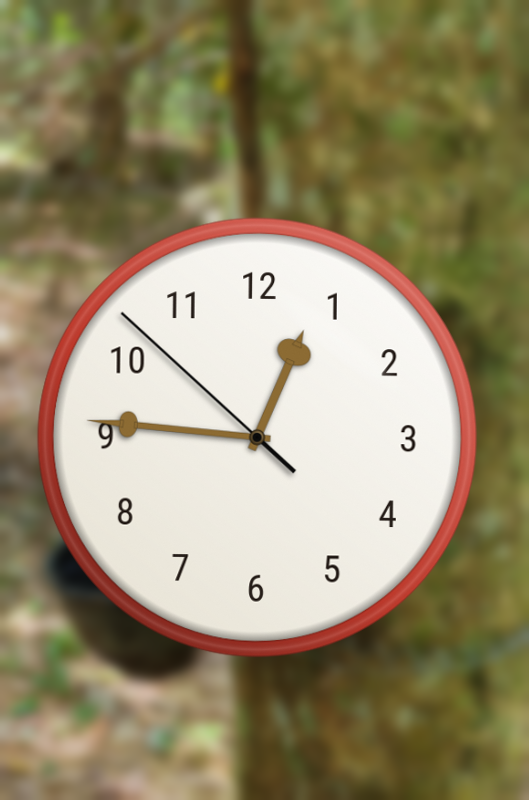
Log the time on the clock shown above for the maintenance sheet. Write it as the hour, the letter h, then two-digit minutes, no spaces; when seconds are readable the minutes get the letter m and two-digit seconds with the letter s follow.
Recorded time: 12h45m52s
